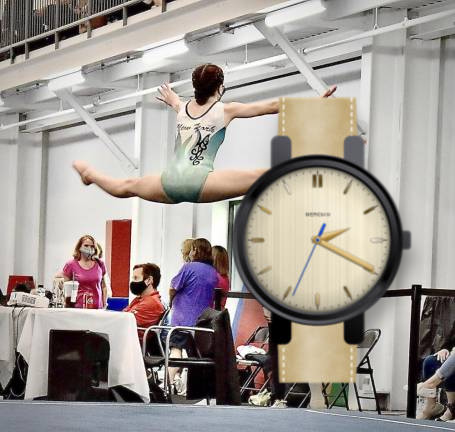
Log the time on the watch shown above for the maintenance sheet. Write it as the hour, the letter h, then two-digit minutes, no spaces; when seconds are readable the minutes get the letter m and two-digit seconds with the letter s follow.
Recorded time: 2h19m34s
